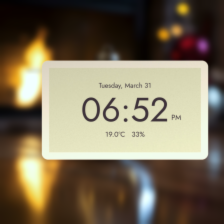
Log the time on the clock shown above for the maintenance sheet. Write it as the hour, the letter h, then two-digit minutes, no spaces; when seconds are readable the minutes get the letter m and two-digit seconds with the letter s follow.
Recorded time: 6h52
